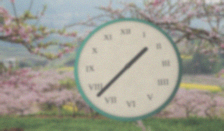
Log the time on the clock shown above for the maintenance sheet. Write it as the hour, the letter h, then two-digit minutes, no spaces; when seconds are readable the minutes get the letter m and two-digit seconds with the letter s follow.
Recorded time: 1h38
